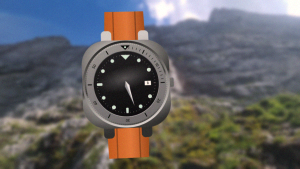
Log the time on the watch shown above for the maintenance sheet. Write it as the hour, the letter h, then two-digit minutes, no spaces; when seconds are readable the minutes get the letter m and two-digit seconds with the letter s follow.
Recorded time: 5h27
